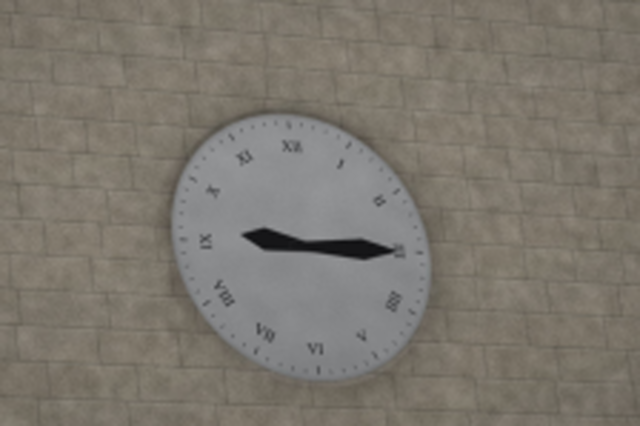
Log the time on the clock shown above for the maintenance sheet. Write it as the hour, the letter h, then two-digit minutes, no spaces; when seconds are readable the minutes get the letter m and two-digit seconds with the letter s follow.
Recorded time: 9h15
